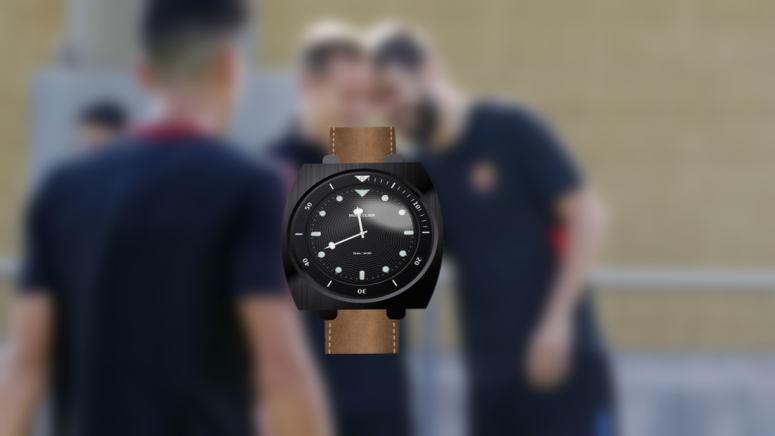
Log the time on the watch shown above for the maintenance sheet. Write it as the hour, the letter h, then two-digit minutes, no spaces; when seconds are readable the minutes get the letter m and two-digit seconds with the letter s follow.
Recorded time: 11h41
